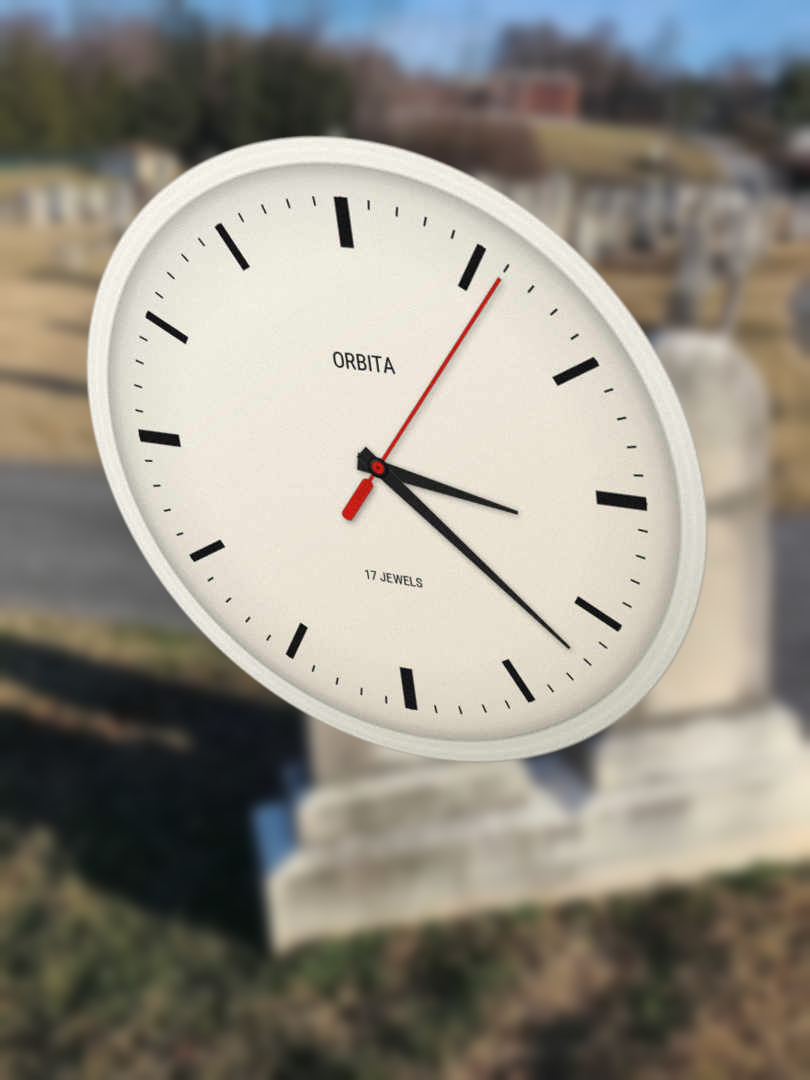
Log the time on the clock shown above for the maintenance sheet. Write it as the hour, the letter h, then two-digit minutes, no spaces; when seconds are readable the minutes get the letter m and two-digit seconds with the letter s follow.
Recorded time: 3h22m06s
